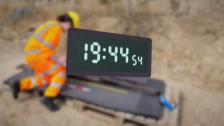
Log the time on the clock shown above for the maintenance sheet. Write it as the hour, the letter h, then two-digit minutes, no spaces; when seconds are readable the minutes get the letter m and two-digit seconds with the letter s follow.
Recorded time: 19h44m54s
